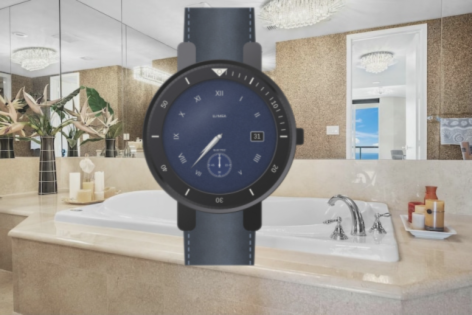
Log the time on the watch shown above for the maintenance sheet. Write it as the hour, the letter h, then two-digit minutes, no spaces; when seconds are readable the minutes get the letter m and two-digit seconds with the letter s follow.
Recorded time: 7h37
